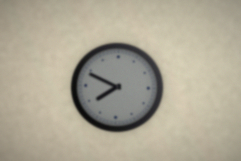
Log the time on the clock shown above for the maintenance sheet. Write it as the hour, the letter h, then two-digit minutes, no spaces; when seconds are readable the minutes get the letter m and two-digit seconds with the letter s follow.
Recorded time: 7h49
